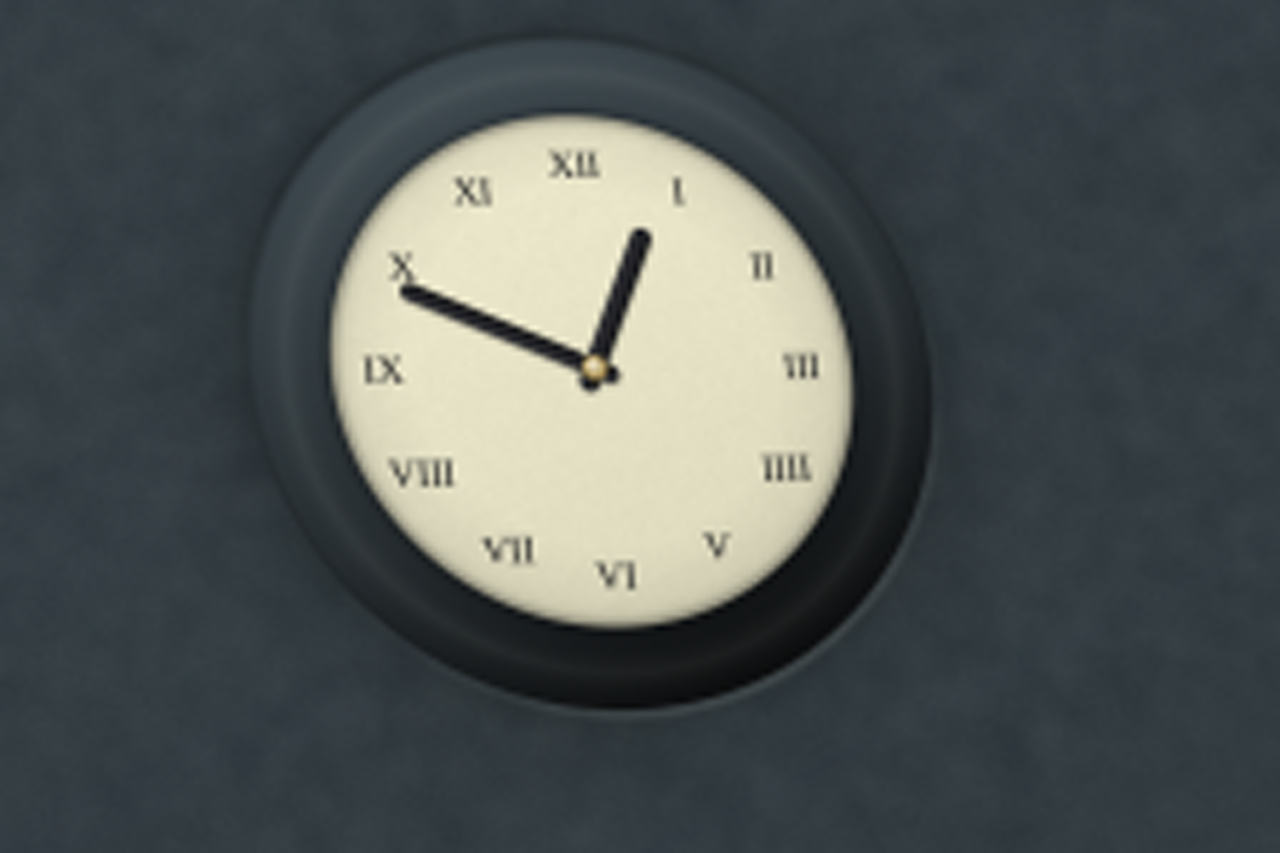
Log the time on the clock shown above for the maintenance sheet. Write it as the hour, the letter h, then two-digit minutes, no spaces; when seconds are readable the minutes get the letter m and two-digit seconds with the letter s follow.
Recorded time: 12h49
